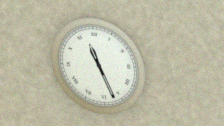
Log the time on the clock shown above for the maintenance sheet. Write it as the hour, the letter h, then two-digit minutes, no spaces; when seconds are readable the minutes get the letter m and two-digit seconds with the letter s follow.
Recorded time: 11h27
